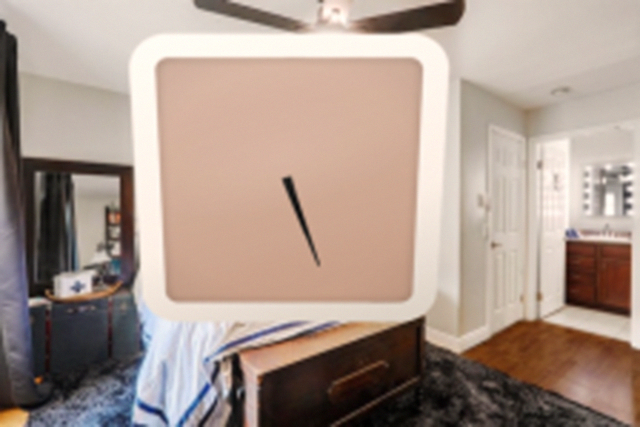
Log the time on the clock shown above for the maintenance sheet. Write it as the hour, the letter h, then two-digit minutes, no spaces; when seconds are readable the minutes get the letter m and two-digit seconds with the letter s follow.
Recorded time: 5h27
